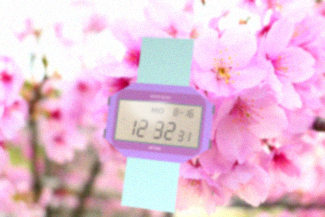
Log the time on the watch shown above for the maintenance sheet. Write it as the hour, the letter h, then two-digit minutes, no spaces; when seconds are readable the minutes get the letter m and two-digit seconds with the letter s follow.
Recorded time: 12h32m31s
